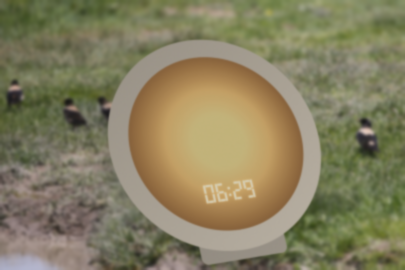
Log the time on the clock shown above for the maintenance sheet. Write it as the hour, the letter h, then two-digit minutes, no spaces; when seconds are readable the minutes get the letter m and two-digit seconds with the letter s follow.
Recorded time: 6h29
